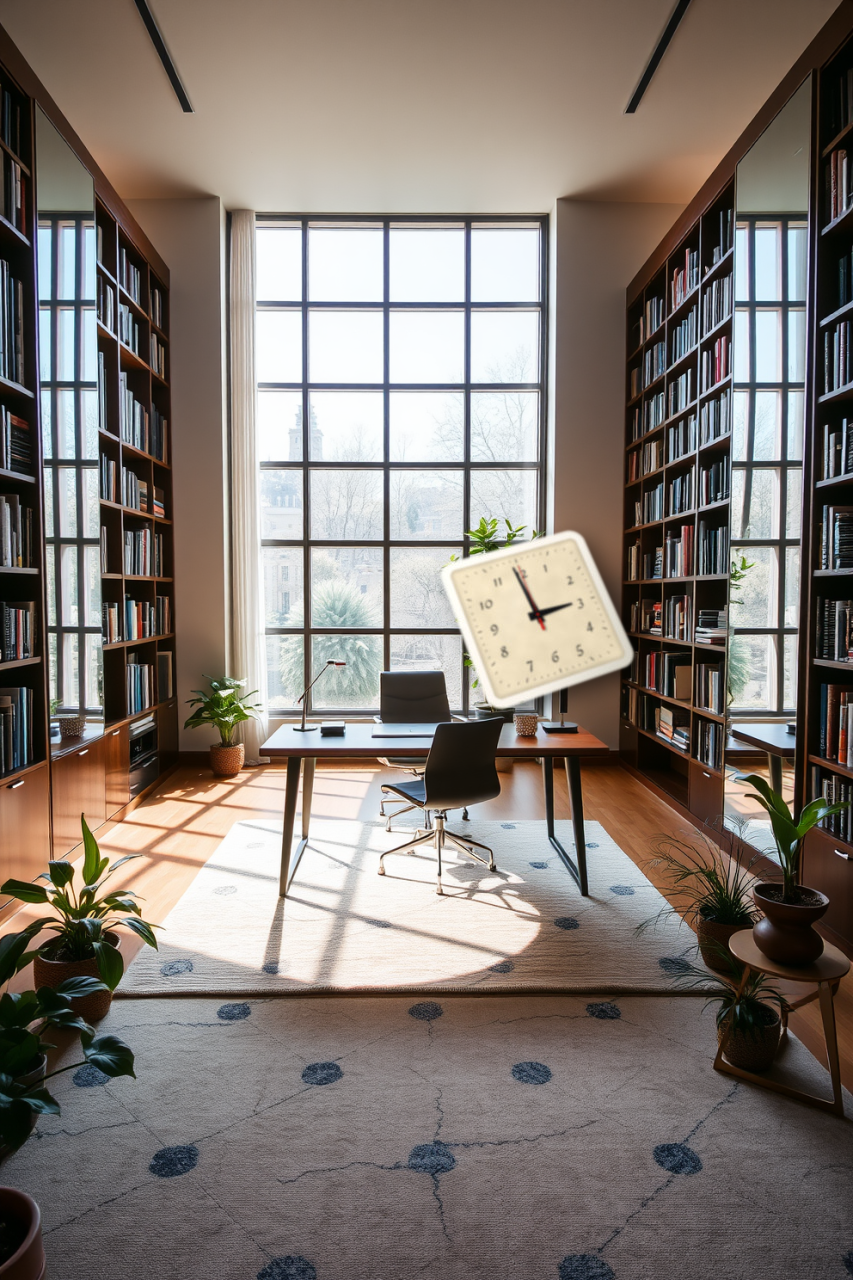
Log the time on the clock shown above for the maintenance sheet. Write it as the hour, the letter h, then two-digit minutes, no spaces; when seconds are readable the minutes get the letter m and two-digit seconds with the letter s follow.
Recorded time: 2h59m00s
